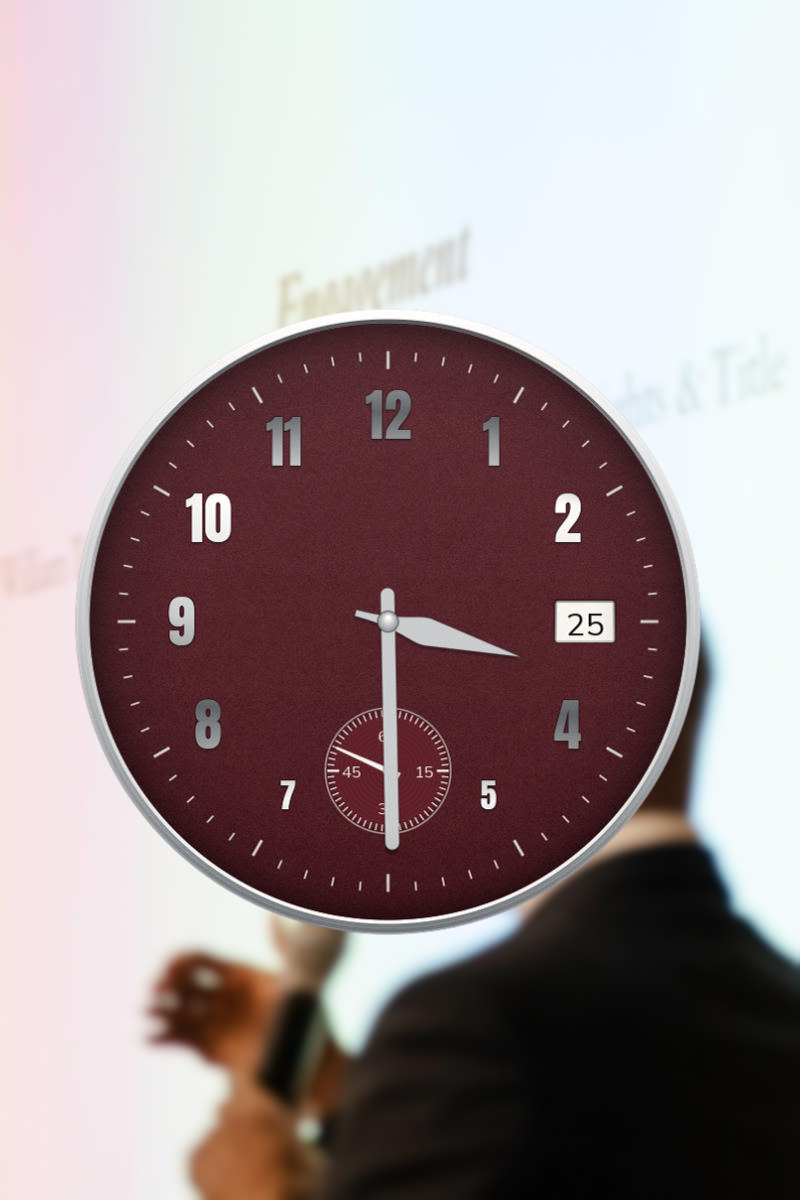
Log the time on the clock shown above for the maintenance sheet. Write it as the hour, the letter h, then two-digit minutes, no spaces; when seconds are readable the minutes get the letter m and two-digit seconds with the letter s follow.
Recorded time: 3h29m49s
